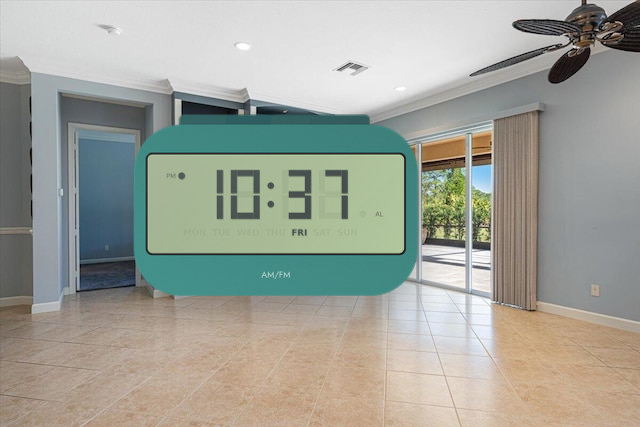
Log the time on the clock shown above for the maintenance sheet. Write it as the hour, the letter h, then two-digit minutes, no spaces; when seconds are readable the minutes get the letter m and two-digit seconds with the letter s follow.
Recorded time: 10h37
